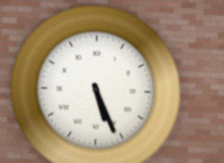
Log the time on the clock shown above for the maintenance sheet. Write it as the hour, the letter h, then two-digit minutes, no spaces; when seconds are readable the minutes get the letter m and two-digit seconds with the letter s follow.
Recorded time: 5h26
